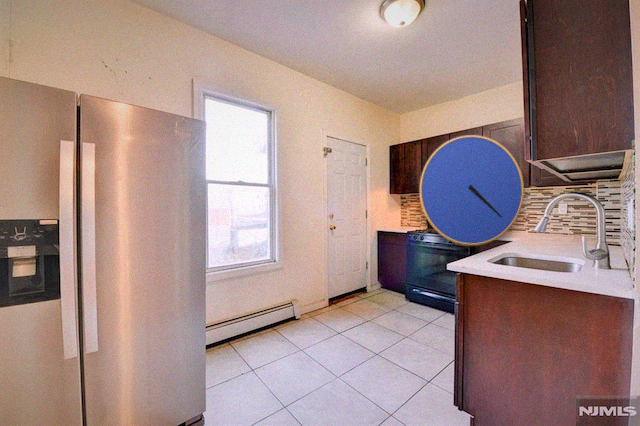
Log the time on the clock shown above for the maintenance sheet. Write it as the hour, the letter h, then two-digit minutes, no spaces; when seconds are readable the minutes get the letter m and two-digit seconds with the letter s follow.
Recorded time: 4h22
